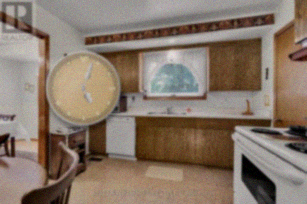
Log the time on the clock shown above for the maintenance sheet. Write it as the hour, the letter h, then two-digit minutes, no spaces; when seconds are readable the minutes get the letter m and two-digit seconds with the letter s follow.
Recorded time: 5h03
